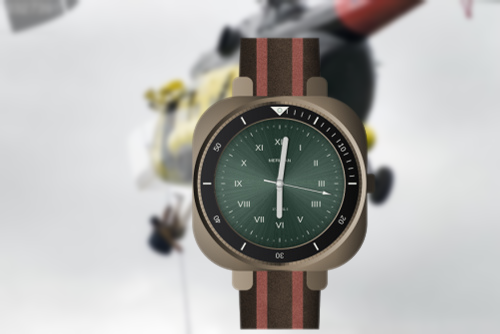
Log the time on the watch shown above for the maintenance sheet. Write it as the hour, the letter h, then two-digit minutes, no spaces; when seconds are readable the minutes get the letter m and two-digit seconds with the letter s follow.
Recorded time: 6h01m17s
